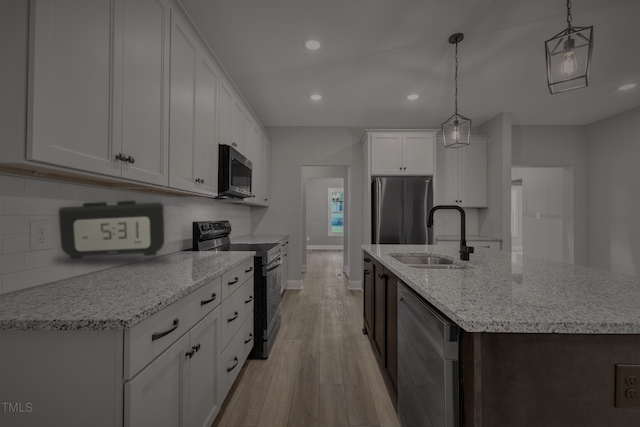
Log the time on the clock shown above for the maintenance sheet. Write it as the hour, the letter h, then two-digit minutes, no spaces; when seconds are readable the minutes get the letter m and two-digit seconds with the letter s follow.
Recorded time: 5h31
